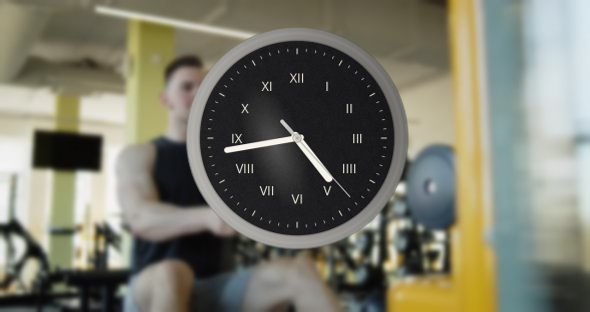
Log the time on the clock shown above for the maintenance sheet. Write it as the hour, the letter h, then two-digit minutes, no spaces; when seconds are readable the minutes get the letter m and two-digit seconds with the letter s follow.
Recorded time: 4h43m23s
